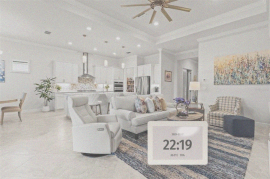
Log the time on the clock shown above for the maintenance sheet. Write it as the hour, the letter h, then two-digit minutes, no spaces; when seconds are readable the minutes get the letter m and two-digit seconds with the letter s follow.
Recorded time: 22h19
